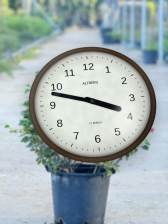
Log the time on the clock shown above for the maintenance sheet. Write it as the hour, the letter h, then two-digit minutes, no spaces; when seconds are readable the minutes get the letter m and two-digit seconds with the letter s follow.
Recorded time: 3h48
